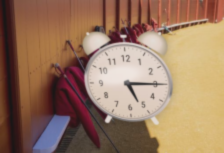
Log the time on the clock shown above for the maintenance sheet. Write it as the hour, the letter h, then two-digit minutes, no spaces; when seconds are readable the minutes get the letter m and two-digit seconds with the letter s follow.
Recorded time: 5h15
